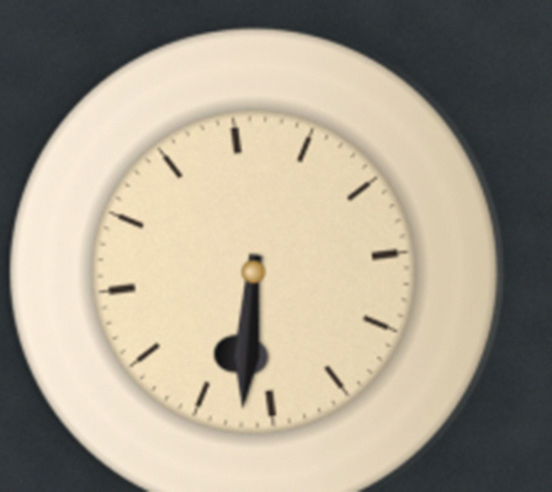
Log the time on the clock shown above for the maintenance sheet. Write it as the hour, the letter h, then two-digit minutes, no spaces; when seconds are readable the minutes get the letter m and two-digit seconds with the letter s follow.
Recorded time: 6h32
